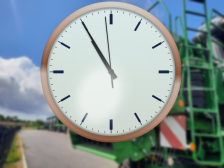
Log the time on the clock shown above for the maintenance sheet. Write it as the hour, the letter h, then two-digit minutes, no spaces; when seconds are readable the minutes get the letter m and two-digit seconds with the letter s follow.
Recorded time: 10h54m59s
